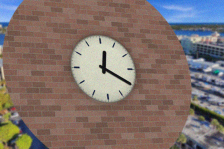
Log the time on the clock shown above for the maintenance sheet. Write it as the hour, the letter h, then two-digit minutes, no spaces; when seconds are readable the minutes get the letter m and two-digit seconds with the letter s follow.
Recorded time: 12h20
